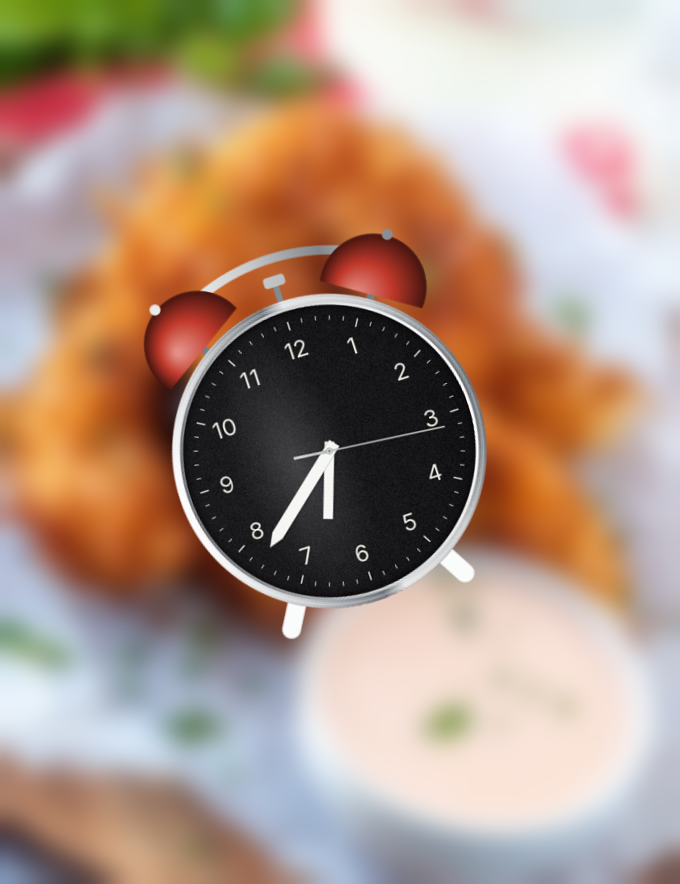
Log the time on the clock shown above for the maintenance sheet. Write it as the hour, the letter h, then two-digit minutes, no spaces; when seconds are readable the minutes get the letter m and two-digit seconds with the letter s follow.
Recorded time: 6h38m16s
